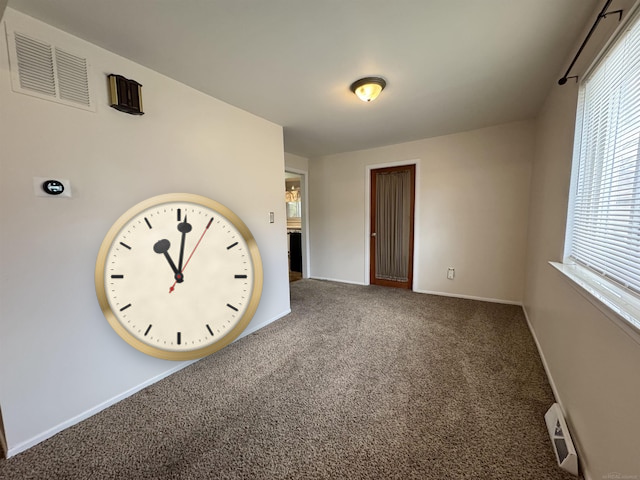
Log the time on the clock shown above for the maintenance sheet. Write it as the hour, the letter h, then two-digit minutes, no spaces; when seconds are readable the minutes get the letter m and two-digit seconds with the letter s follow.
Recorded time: 11h01m05s
